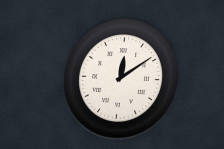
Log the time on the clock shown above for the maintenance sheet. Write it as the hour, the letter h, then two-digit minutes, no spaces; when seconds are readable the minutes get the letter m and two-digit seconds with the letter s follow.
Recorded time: 12h09
